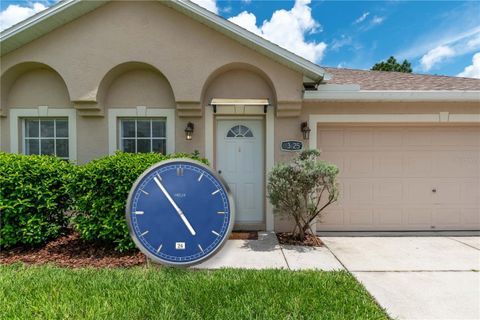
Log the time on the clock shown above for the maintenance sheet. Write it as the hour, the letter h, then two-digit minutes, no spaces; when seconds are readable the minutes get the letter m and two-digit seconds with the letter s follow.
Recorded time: 4h54
